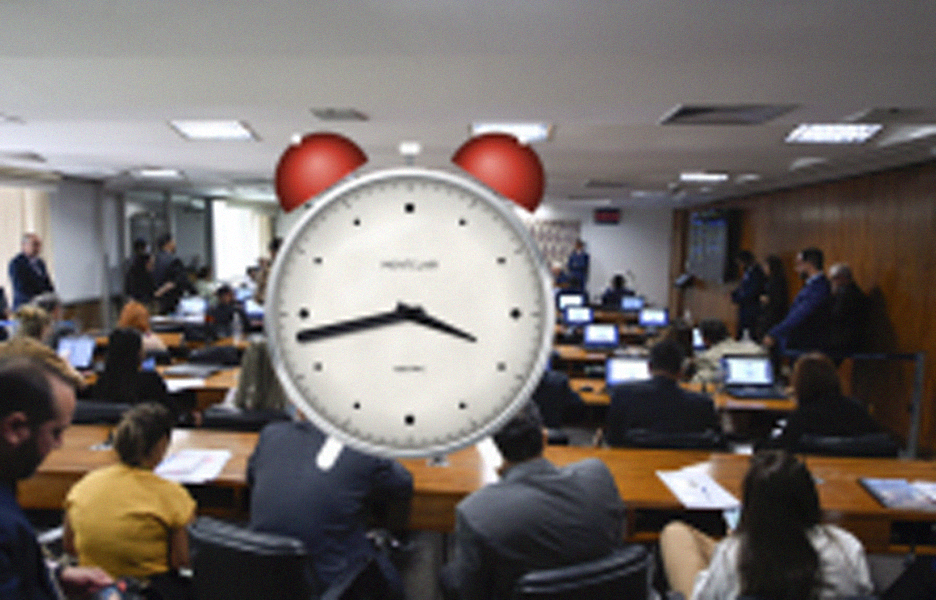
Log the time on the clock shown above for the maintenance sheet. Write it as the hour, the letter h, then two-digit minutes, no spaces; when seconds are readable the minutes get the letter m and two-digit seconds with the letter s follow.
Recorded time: 3h43
